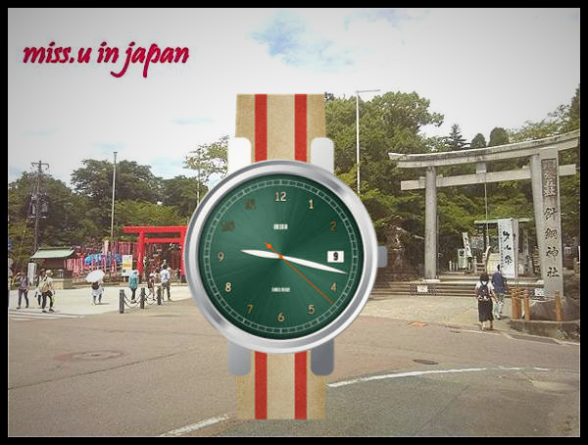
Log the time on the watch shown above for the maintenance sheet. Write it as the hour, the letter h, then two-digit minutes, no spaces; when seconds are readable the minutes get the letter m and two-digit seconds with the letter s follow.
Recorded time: 9h17m22s
